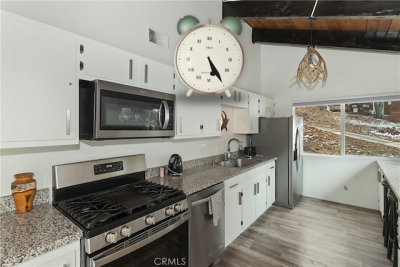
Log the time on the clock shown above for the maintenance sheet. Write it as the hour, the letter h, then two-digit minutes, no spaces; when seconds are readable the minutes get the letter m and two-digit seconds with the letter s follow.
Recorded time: 5h25
